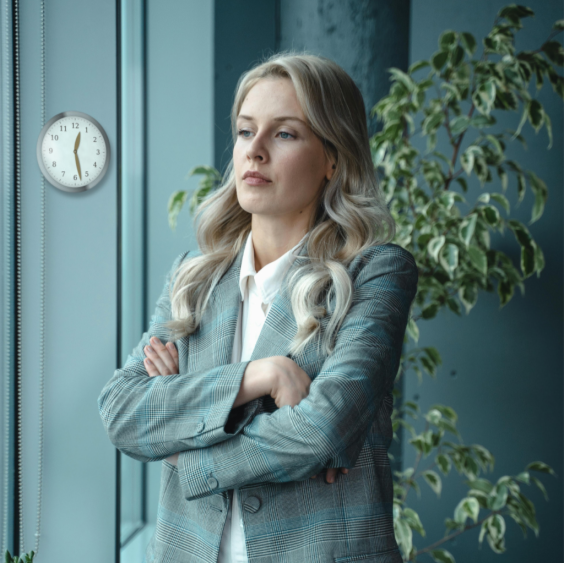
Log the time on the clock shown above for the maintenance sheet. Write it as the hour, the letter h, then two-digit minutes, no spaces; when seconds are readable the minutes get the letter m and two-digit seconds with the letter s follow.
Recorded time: 12h28
